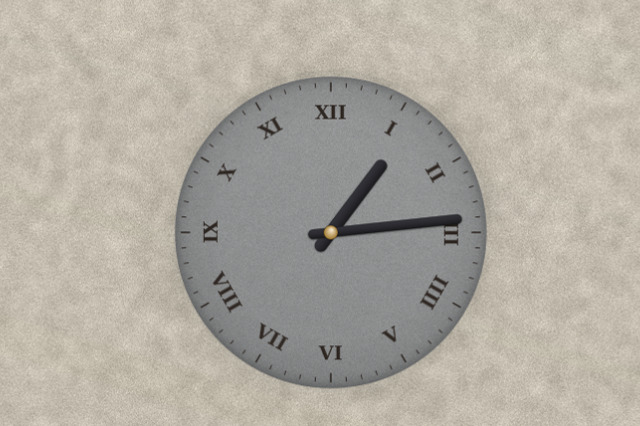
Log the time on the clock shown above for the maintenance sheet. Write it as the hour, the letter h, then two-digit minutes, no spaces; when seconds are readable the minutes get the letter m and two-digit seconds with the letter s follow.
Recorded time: 1h14
